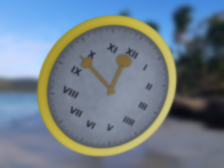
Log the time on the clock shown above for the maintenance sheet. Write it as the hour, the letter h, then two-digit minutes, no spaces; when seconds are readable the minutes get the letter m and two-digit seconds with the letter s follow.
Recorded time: 11h48
